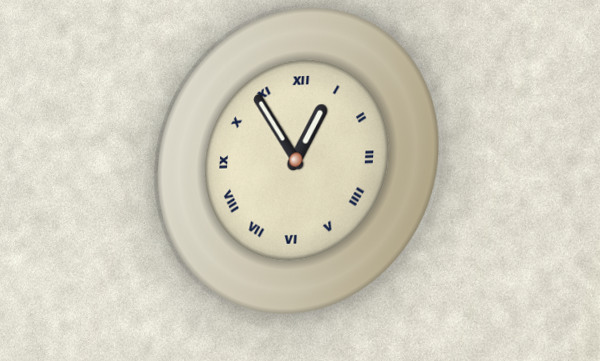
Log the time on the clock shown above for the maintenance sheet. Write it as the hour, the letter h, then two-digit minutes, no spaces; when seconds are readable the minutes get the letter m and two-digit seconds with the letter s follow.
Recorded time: 12h54
